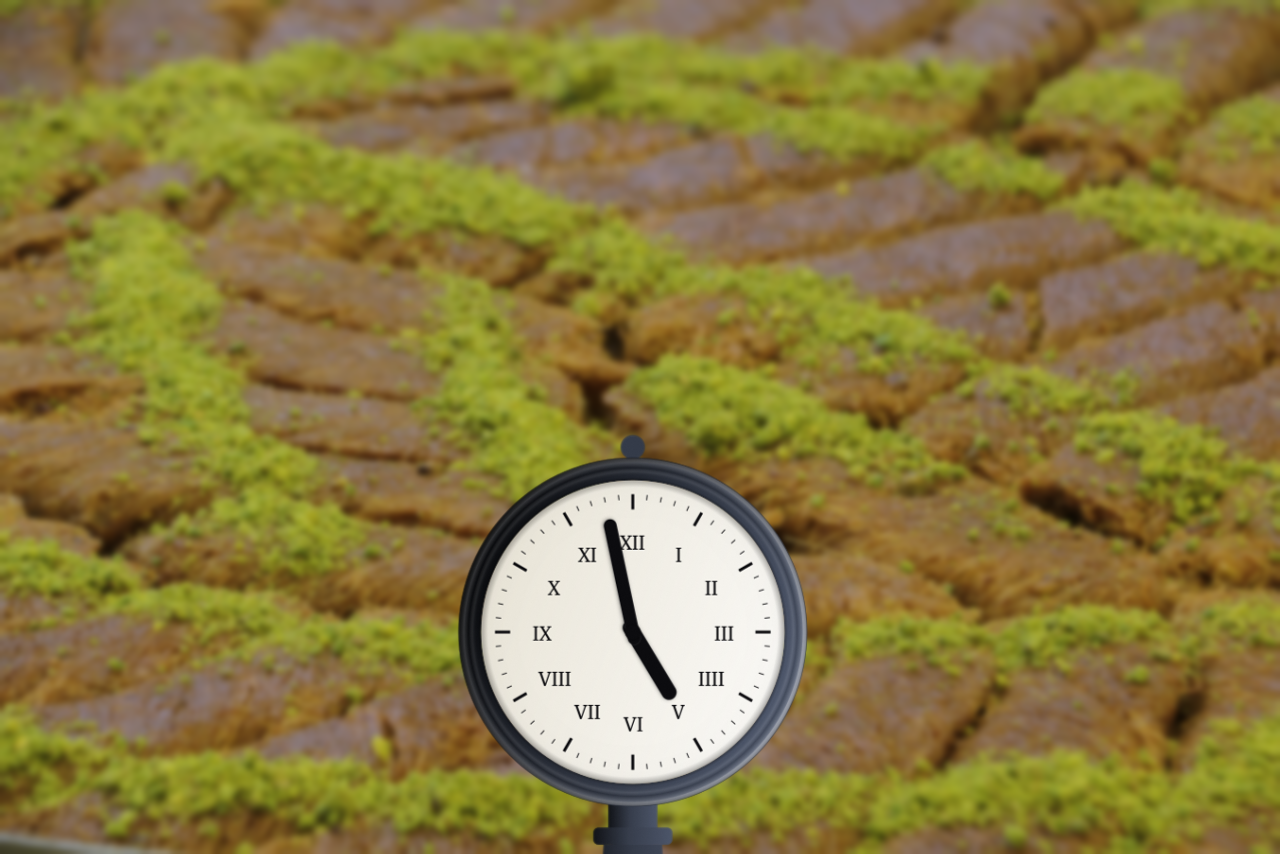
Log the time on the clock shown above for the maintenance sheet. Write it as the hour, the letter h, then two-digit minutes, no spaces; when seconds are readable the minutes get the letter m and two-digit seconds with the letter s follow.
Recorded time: 4h58
